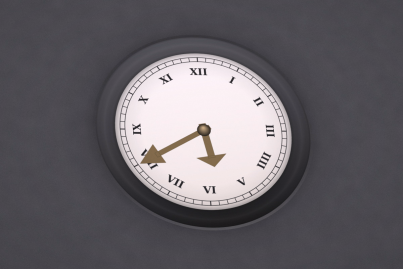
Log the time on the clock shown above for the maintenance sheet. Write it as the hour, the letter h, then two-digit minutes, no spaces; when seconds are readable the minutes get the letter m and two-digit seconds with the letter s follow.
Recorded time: 5h40
